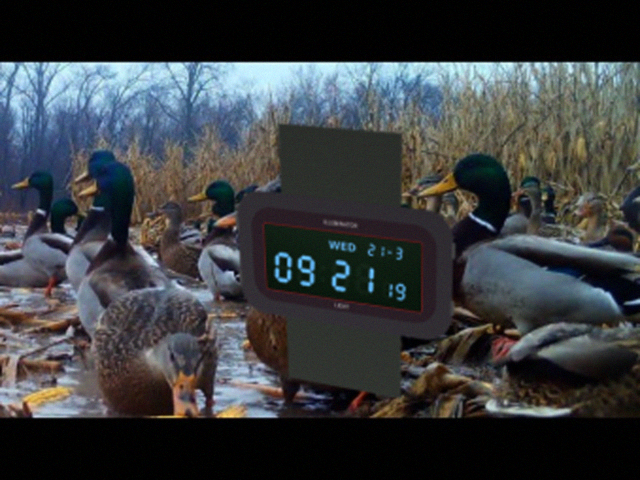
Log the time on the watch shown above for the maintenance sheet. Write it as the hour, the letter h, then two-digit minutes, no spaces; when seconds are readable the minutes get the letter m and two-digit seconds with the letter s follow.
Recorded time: 9h21m19s
